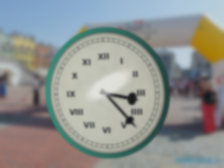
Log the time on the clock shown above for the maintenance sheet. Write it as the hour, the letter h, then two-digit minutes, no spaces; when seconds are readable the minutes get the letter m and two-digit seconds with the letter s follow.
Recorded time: 3h23
